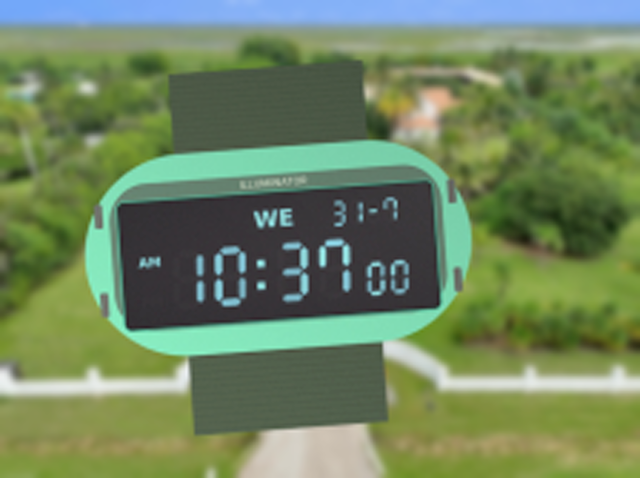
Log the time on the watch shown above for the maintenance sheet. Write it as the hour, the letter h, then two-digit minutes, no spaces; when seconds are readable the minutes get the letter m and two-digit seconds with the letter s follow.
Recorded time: 10h37m00s
